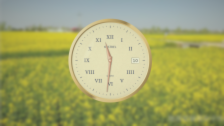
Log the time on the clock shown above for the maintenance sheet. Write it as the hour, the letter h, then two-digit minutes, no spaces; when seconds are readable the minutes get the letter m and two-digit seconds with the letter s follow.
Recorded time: 11h31
